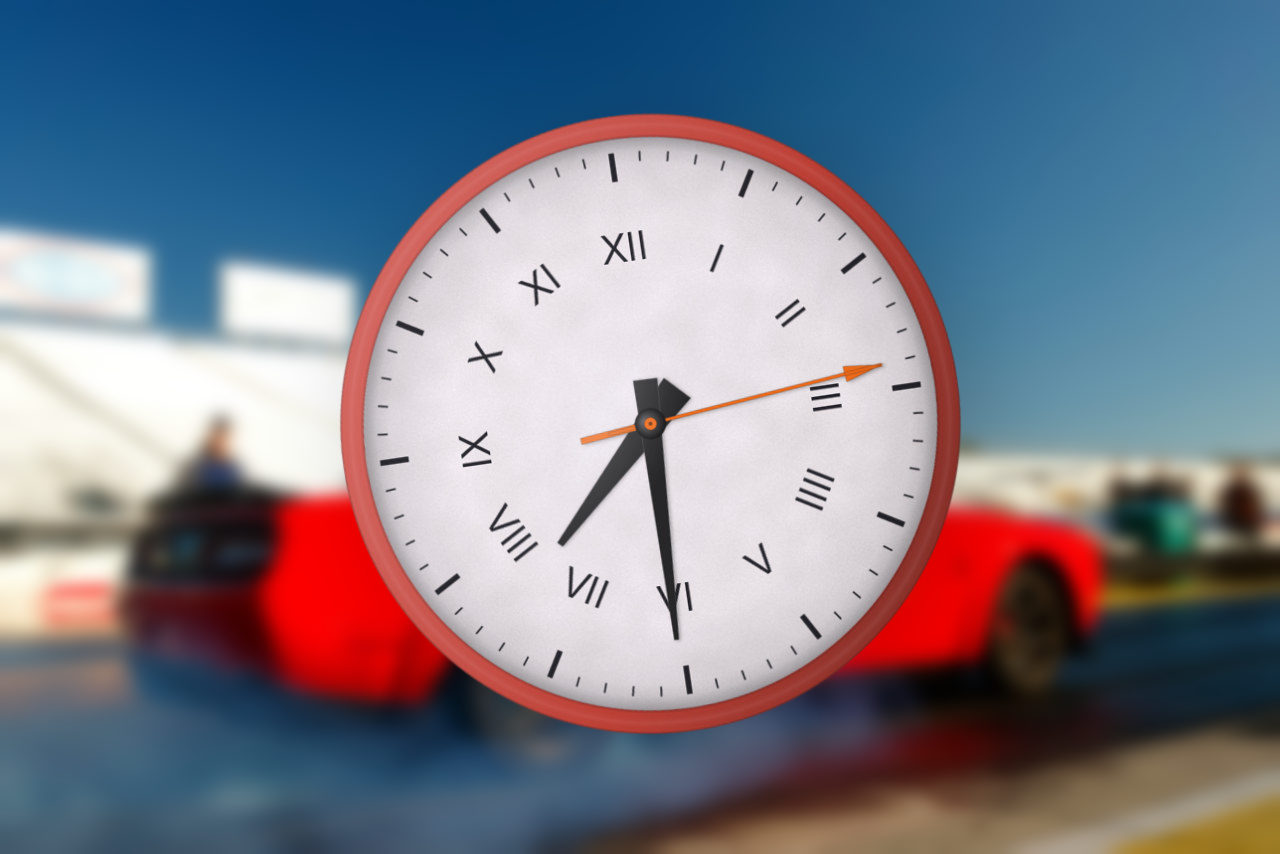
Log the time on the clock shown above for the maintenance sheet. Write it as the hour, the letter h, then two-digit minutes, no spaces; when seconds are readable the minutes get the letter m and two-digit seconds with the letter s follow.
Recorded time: 7h30m14s
